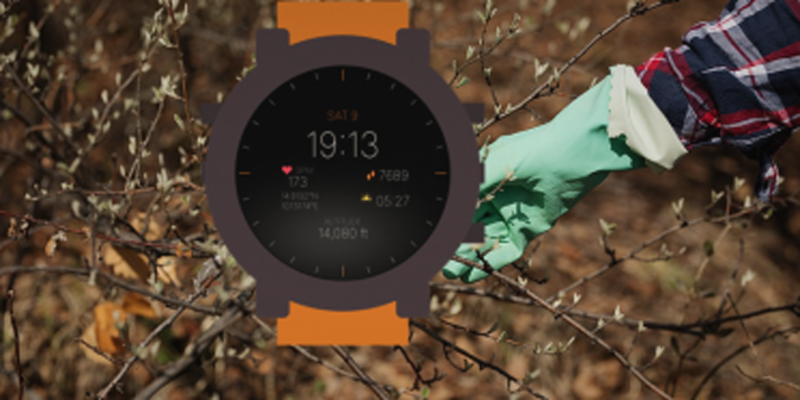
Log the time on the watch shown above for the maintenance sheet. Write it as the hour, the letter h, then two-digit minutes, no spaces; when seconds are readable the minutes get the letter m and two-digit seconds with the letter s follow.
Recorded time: 19h13
